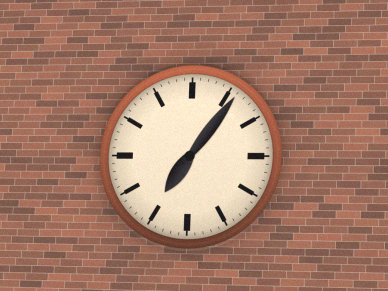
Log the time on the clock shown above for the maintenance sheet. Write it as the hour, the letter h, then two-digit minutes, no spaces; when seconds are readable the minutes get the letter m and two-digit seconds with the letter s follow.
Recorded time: 7h06
